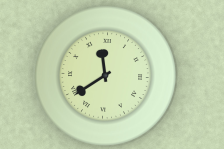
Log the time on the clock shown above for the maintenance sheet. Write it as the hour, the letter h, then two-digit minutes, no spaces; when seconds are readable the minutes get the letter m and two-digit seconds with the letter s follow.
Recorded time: 11h39
